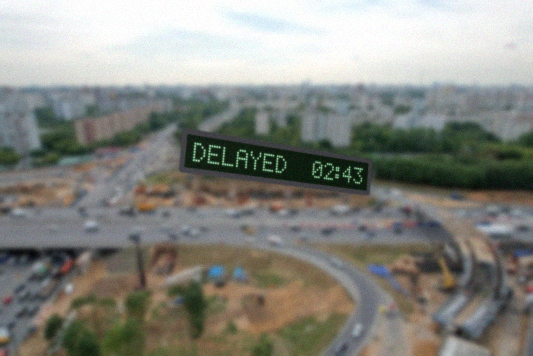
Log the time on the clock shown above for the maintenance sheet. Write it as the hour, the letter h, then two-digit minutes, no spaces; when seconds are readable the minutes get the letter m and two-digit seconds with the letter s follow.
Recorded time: 2h43
